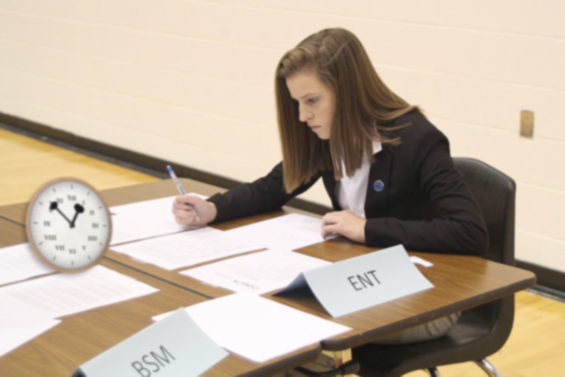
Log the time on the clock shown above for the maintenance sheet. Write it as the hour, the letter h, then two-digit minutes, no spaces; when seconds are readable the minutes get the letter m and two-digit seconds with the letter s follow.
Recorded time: 12h52
